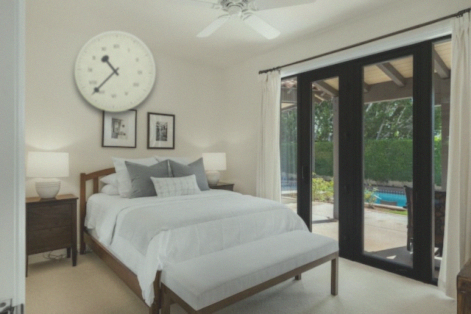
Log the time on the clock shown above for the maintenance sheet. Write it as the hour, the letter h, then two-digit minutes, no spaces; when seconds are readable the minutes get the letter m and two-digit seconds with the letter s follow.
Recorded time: 10h37
